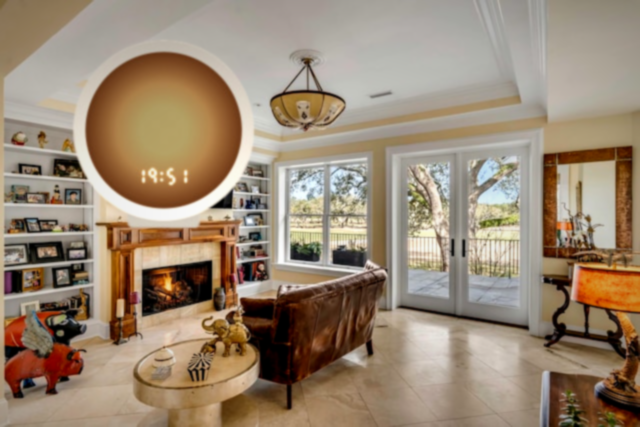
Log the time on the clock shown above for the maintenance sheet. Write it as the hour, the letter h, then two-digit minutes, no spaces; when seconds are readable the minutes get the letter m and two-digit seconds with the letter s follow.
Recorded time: 19h51
